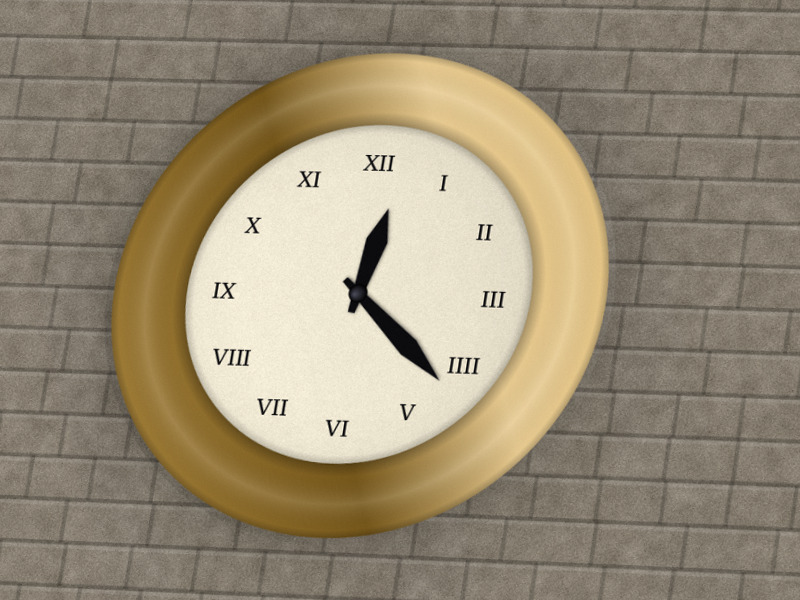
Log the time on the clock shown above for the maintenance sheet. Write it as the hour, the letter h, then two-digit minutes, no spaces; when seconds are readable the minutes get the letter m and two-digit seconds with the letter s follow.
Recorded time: 12h22
